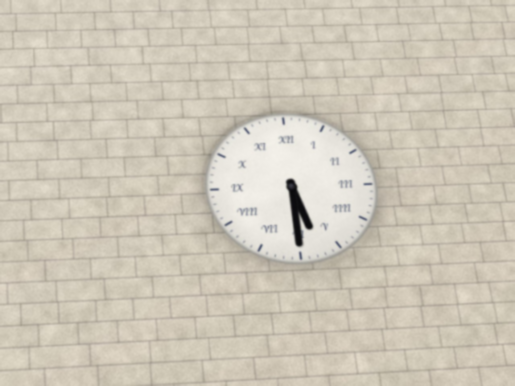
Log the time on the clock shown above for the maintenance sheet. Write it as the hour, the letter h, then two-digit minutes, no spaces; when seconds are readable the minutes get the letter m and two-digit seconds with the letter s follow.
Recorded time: 5h30
